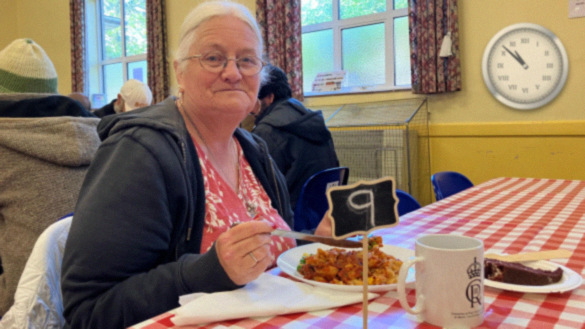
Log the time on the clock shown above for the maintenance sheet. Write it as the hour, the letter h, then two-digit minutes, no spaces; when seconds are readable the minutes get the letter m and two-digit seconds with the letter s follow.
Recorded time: 10h52
